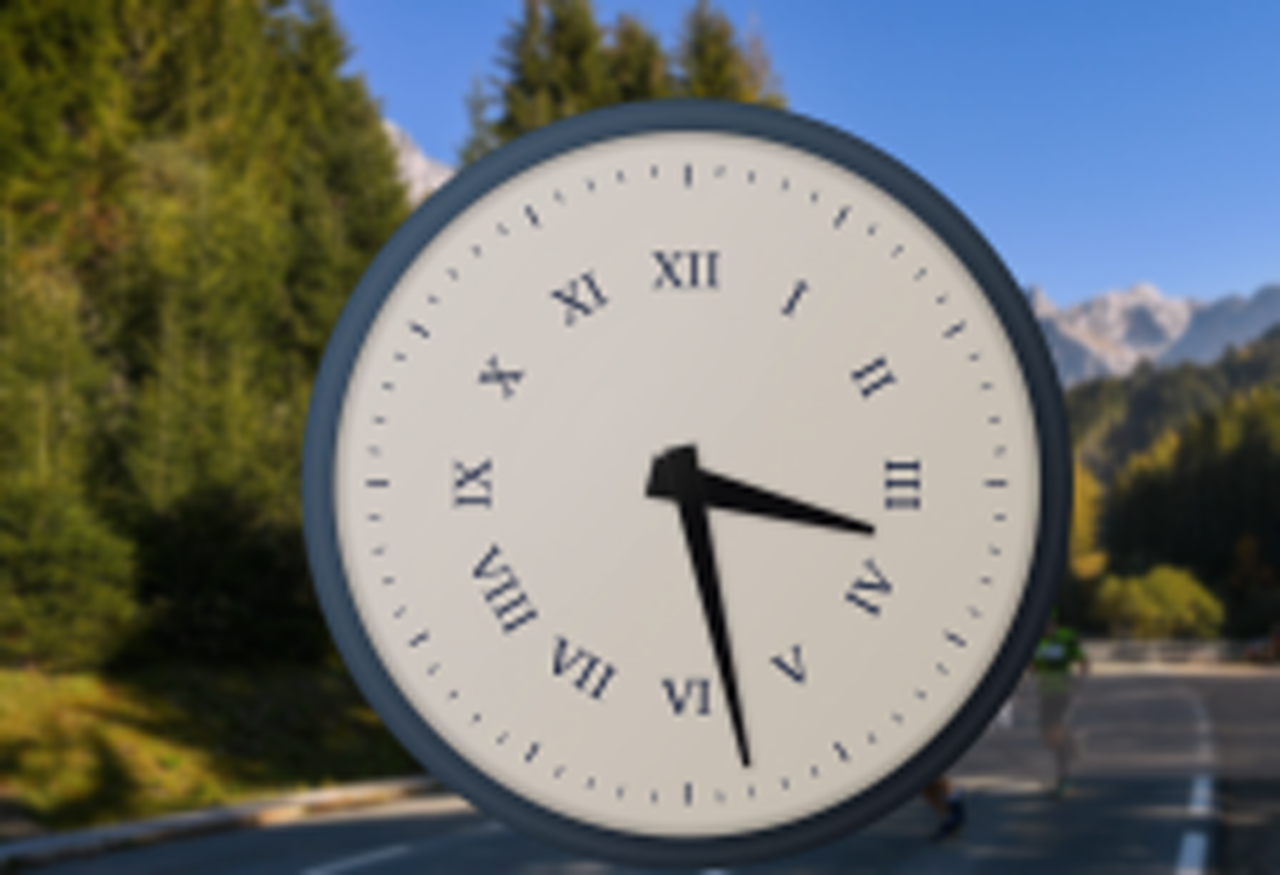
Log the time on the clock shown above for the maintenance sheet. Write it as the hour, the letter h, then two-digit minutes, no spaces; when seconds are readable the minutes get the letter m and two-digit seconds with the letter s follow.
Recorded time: 3h28
